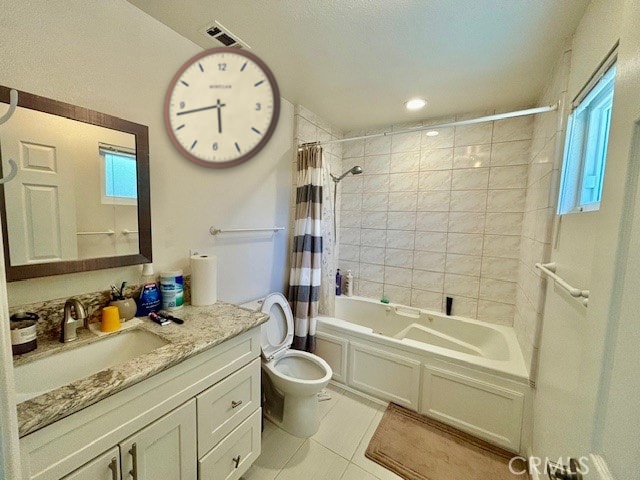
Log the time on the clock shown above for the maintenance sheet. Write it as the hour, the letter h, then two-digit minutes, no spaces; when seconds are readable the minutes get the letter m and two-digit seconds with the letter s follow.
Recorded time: 5h43
